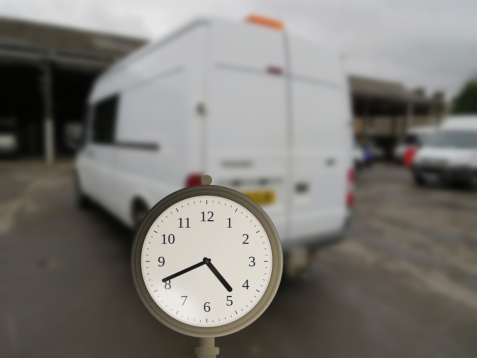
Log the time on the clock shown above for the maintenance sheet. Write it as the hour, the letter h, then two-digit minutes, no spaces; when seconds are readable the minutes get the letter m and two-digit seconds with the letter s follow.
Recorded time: 4h41
